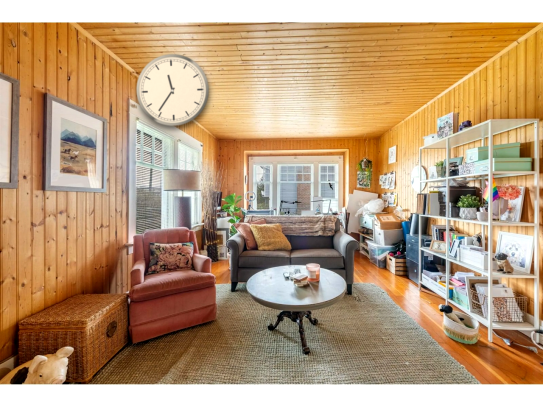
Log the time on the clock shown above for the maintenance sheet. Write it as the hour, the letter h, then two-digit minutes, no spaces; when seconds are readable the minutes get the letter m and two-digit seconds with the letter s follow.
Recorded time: 11h36
